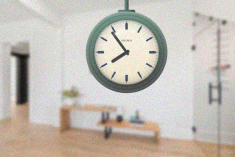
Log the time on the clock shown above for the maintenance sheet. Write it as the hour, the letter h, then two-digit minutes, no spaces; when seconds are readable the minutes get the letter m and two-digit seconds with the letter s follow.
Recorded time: 7h54
